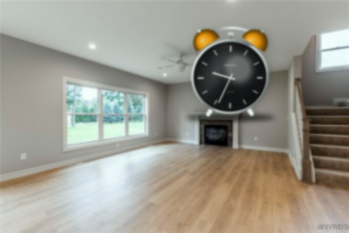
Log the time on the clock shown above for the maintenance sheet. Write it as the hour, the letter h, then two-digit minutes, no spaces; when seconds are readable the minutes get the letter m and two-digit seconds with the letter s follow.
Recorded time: 9h34
